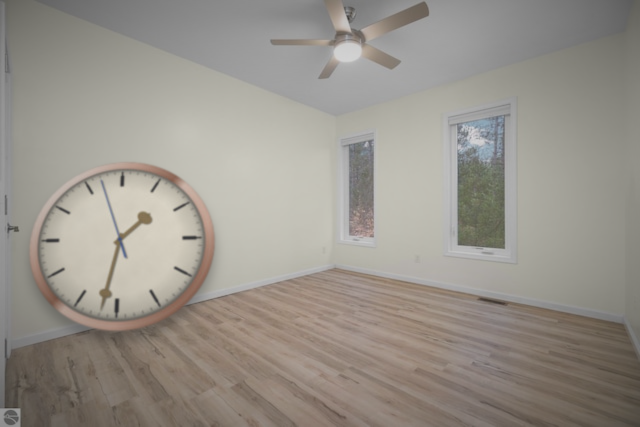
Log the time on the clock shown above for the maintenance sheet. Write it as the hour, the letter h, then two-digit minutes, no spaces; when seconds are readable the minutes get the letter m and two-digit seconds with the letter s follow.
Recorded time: 1h31m57s
